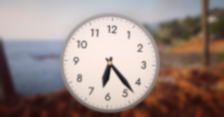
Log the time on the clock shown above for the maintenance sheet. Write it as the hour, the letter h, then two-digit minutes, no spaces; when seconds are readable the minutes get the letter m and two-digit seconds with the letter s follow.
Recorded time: 6h23
